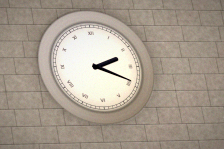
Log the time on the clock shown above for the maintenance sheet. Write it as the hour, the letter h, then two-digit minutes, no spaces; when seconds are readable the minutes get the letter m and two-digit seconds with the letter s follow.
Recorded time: 2h19
